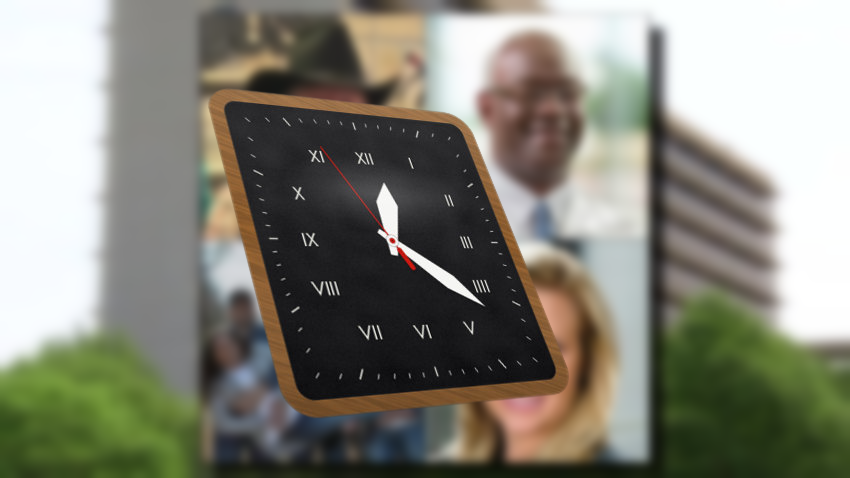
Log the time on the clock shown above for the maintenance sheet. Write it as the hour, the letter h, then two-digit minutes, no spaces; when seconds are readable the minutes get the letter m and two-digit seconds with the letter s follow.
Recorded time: 12h21m56s
